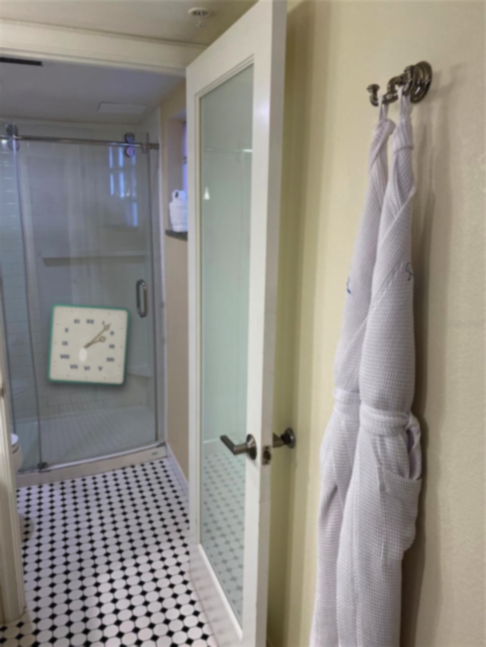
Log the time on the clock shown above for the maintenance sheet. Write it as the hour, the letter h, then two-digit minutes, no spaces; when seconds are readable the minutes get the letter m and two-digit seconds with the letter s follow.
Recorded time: 2h07
